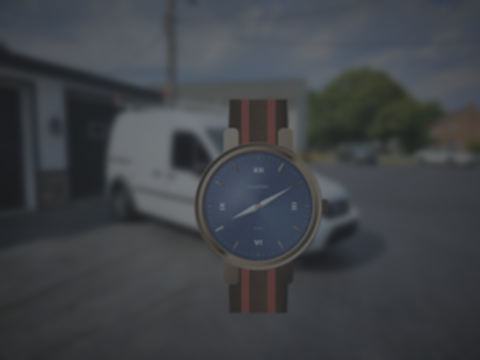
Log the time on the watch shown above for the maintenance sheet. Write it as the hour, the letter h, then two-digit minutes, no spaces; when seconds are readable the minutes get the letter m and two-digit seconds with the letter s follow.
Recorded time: 8h10
